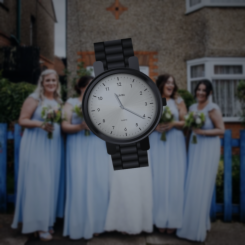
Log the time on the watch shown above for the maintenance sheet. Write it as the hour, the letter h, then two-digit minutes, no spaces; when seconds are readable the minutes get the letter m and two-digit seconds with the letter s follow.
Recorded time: 11h21
